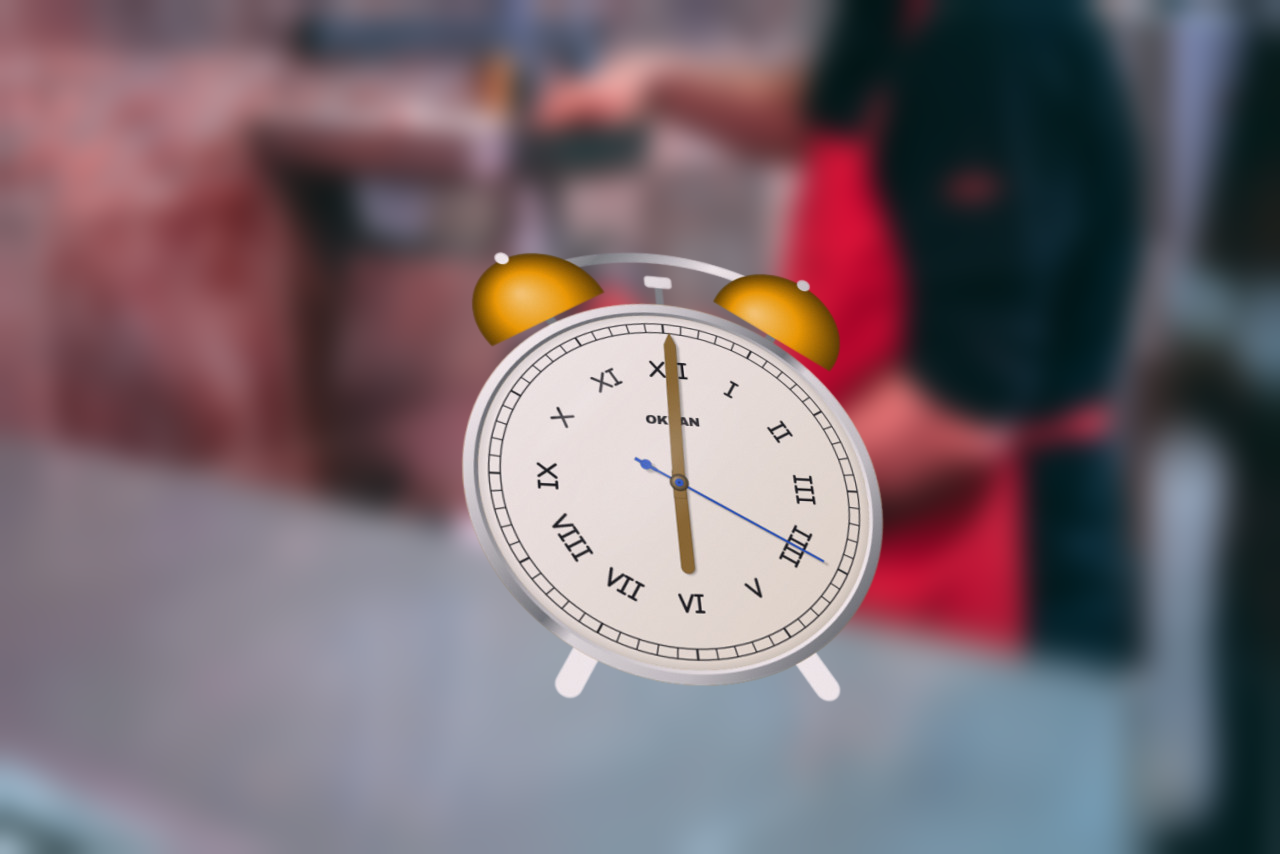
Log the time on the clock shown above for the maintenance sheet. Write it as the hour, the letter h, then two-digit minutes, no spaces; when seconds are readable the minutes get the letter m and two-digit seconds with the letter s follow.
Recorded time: 6h00m20s
